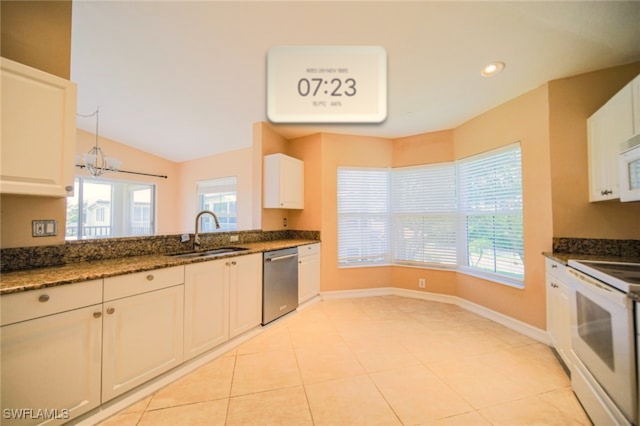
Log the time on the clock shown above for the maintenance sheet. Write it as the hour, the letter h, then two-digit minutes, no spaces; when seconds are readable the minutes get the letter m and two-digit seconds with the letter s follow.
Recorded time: 7h23
